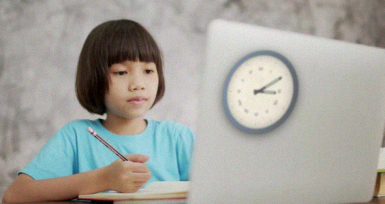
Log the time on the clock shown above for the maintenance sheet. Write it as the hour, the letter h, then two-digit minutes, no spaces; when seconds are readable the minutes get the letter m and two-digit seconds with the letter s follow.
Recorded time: 3h10
